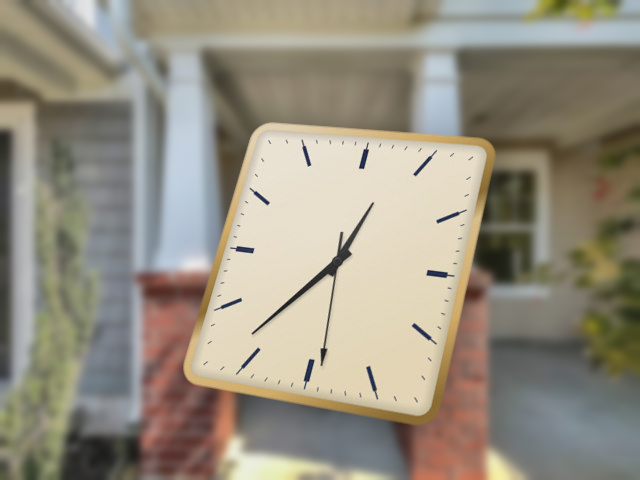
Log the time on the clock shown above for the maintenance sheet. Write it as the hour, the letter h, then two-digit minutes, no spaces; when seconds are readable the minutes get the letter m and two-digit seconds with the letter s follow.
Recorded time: 12h36m29s
